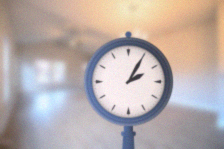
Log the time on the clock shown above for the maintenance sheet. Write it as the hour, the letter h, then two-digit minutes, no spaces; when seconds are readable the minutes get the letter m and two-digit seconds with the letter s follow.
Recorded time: 2h05
